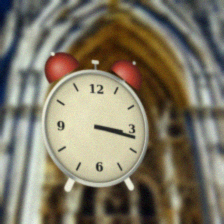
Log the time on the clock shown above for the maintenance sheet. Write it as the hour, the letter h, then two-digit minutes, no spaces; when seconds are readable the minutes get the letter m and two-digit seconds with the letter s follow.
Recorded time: 3h17
